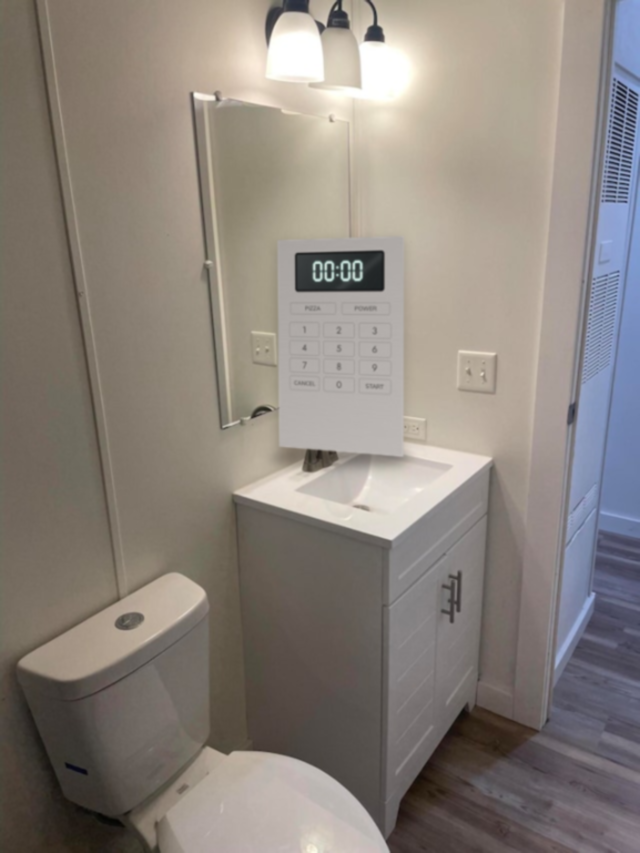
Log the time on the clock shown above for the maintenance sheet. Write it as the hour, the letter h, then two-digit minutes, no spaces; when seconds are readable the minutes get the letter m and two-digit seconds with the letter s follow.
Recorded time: 0h00
